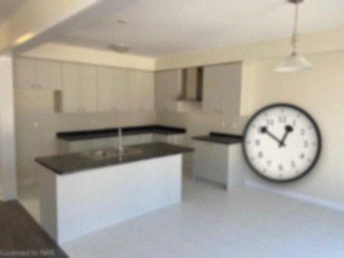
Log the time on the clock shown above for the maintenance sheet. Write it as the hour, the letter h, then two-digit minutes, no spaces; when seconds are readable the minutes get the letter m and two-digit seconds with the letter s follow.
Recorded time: 12h51
